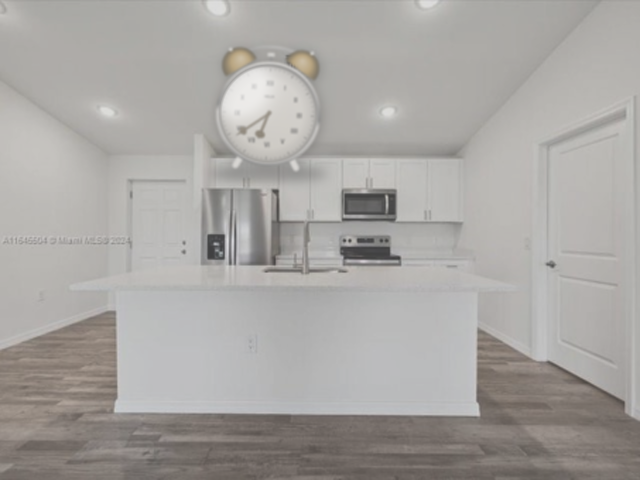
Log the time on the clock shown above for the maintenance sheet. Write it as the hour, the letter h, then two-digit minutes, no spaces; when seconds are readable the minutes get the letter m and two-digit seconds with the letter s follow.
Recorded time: 6h39
